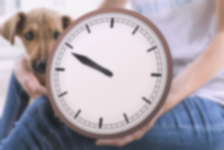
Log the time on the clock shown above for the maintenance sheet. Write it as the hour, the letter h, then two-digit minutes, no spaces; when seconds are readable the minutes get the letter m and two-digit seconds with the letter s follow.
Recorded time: 9h49
